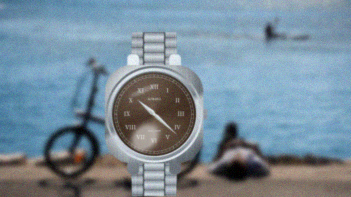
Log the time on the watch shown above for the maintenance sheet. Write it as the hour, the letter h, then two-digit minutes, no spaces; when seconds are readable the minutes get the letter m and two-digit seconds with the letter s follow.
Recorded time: 10h22
